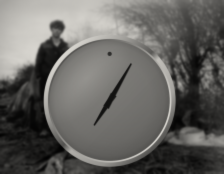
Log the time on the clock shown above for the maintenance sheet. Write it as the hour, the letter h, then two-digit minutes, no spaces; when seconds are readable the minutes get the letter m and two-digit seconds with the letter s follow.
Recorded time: 7h05
